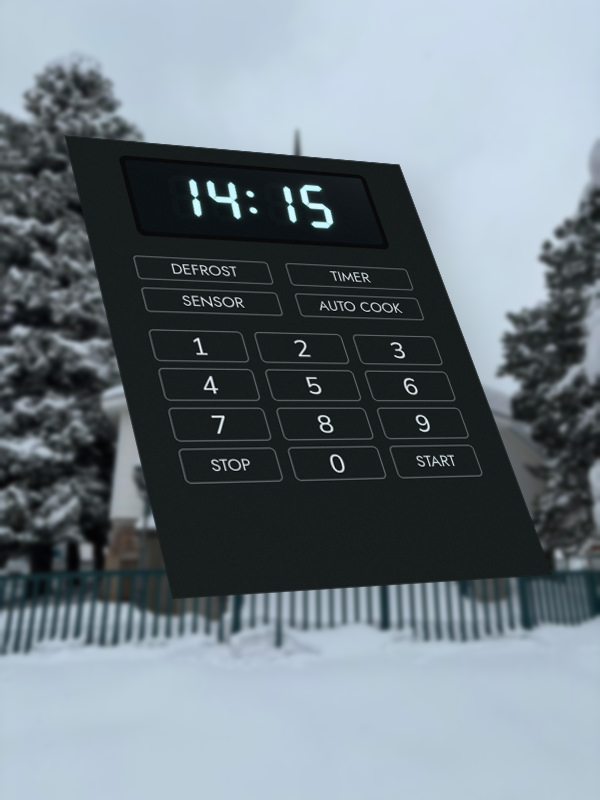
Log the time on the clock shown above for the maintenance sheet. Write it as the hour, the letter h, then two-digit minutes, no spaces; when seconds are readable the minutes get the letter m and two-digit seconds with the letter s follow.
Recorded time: 14h15
